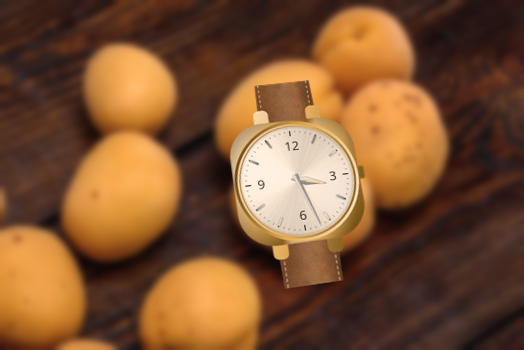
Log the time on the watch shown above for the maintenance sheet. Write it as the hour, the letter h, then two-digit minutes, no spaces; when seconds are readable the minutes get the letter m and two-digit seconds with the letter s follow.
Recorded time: 3h27
